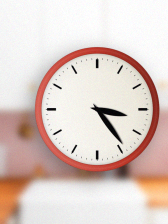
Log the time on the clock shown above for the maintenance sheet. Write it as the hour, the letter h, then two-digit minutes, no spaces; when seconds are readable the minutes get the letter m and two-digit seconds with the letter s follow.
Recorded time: 3h24
